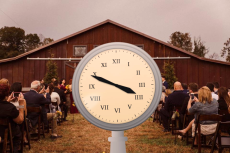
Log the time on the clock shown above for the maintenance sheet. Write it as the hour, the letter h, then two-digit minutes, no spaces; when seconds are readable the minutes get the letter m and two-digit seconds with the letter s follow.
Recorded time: 3h49
